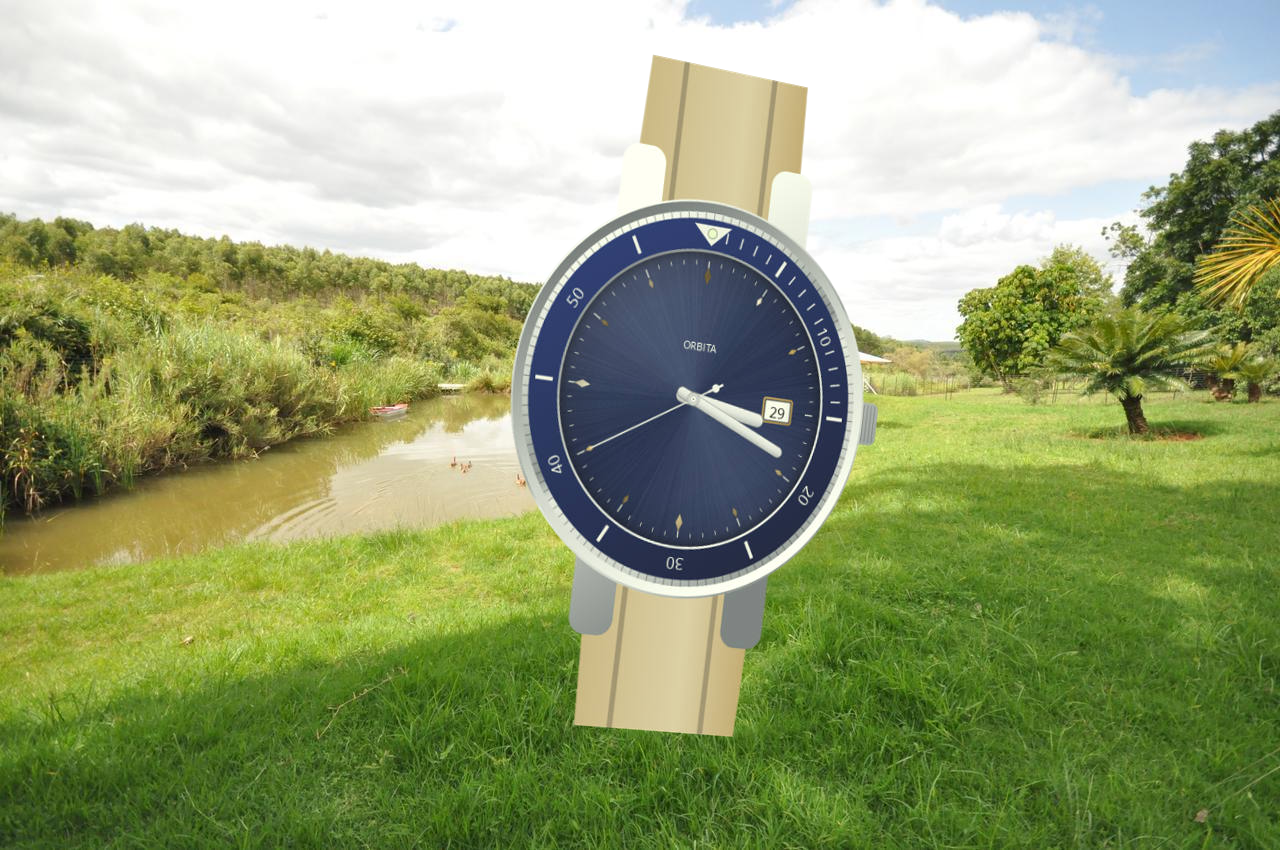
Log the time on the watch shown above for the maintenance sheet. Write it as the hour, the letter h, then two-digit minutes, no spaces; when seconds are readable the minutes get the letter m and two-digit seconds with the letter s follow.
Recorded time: 3h18m40s
